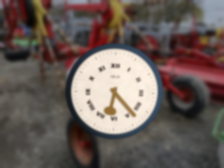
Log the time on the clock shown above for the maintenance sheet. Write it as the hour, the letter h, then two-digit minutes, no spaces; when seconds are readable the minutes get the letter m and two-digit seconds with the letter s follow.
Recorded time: 6h23
